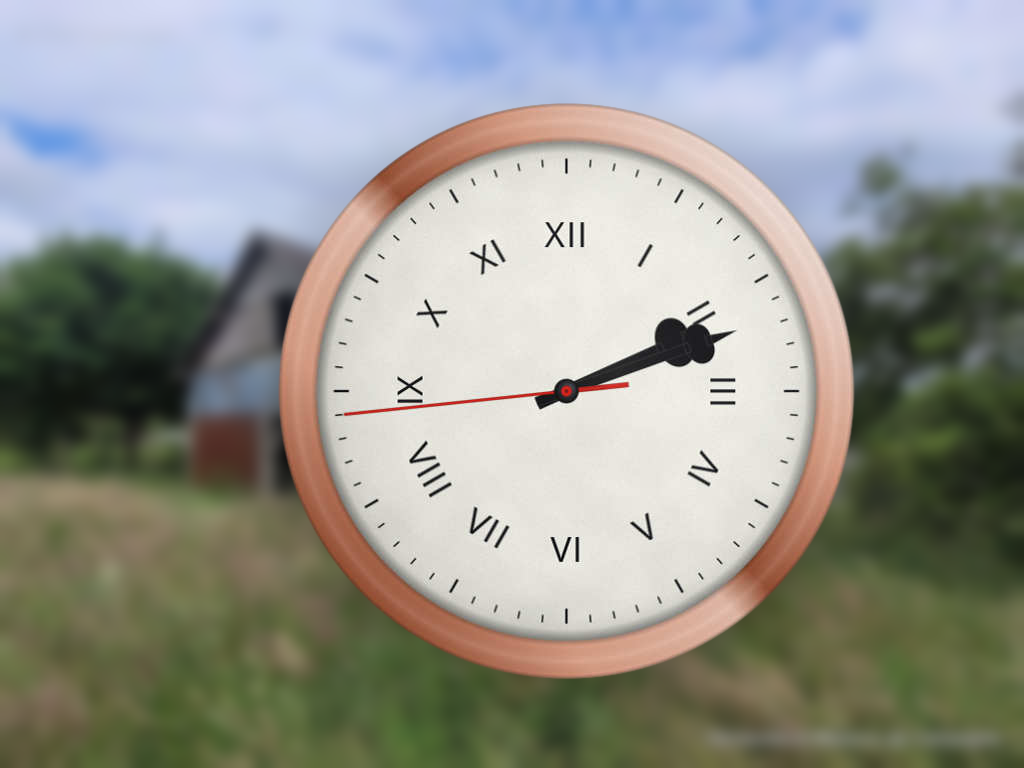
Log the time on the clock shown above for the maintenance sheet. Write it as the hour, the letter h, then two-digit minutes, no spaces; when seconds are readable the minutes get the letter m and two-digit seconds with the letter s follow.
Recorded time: 2h11m44s
